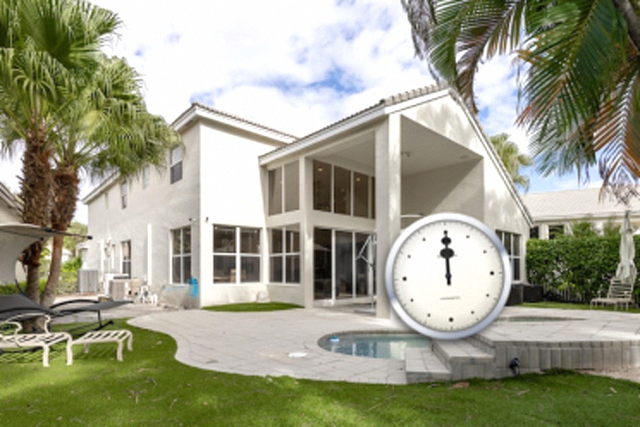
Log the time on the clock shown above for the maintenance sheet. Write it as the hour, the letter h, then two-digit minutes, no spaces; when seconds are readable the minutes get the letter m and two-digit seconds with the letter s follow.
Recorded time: 12h00
